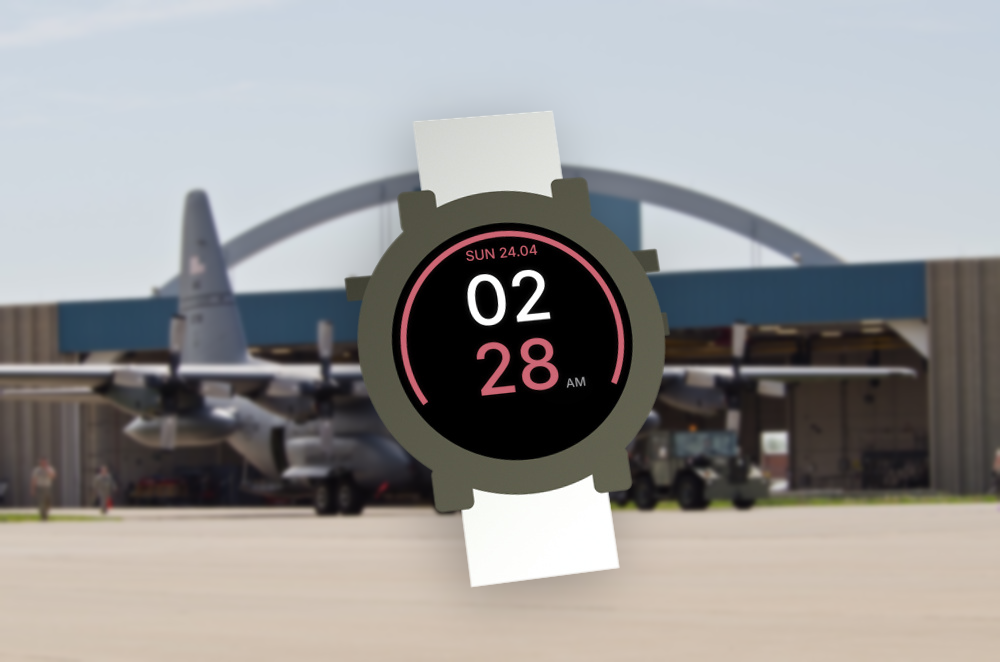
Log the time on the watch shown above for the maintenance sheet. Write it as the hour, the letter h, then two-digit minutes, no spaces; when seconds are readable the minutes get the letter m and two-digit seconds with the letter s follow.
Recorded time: 2h28
